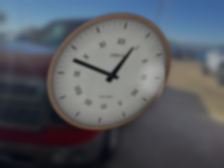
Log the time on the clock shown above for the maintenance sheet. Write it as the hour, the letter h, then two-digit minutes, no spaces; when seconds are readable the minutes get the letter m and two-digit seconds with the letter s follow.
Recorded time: 12h48
